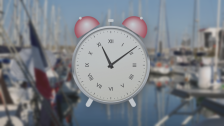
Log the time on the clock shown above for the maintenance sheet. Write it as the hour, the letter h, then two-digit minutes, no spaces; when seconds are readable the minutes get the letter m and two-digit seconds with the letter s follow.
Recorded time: 11h09
